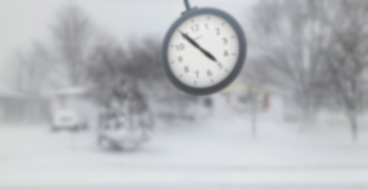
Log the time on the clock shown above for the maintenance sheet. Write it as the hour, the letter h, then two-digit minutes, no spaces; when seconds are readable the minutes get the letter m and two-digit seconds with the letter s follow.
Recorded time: 4h55
